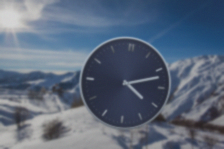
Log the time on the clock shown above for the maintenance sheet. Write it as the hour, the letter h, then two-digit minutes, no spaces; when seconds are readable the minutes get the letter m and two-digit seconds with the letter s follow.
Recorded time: 4h12
